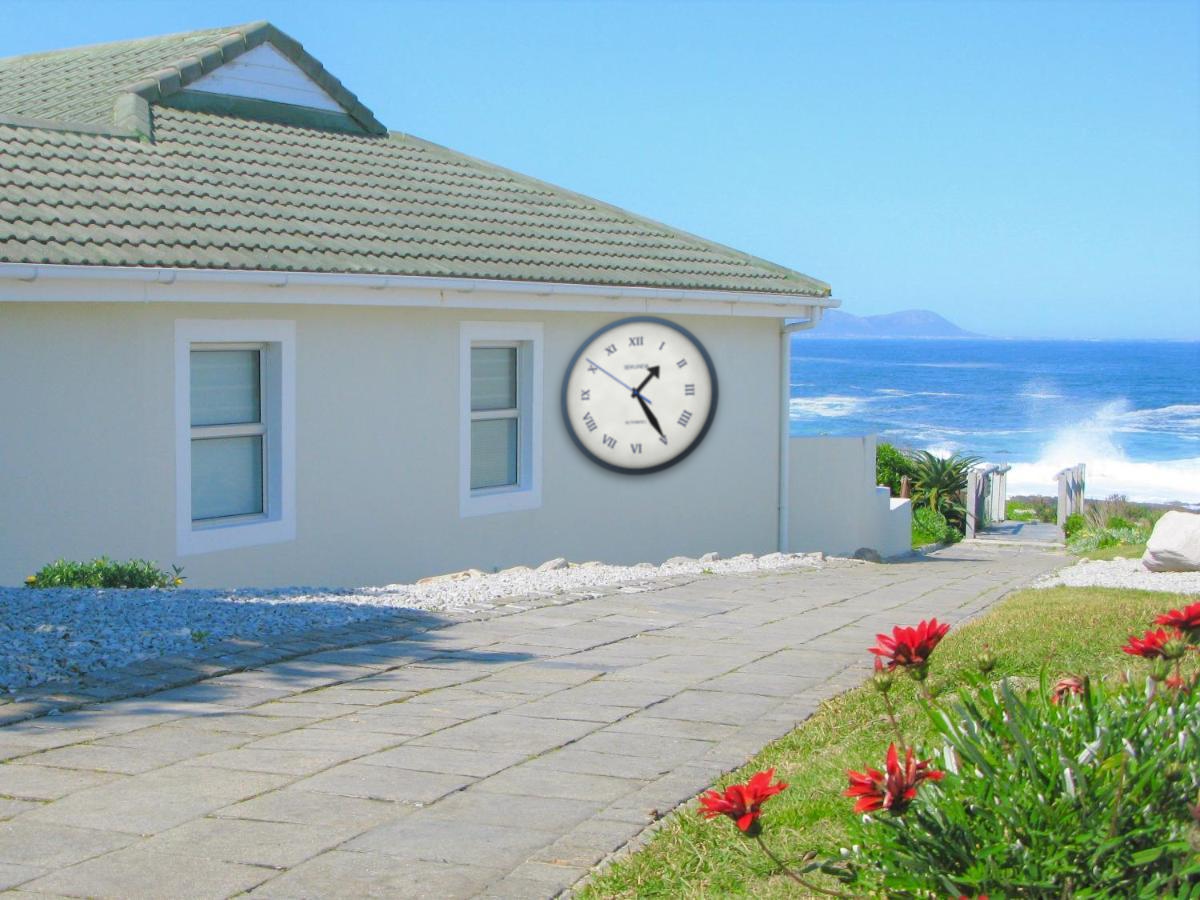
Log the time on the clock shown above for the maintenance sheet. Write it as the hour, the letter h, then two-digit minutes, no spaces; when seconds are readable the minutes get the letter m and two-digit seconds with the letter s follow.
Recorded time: 1h24m51s
